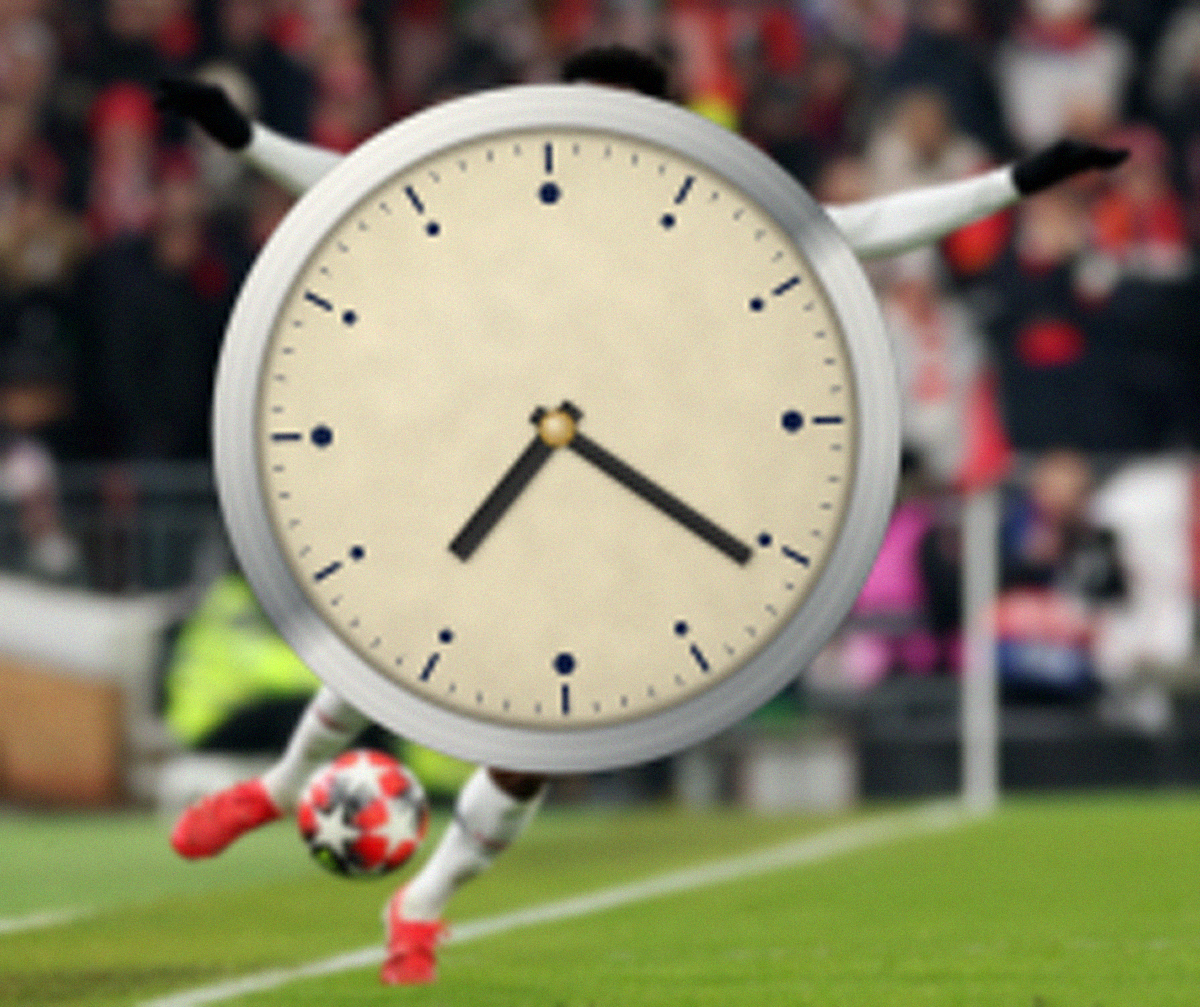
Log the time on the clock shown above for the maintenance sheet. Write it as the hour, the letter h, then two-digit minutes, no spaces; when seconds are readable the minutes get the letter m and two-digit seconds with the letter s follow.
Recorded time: 7h21
